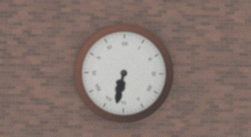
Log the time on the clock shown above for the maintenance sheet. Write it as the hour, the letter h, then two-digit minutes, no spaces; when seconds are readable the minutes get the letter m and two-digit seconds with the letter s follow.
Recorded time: 6h32
